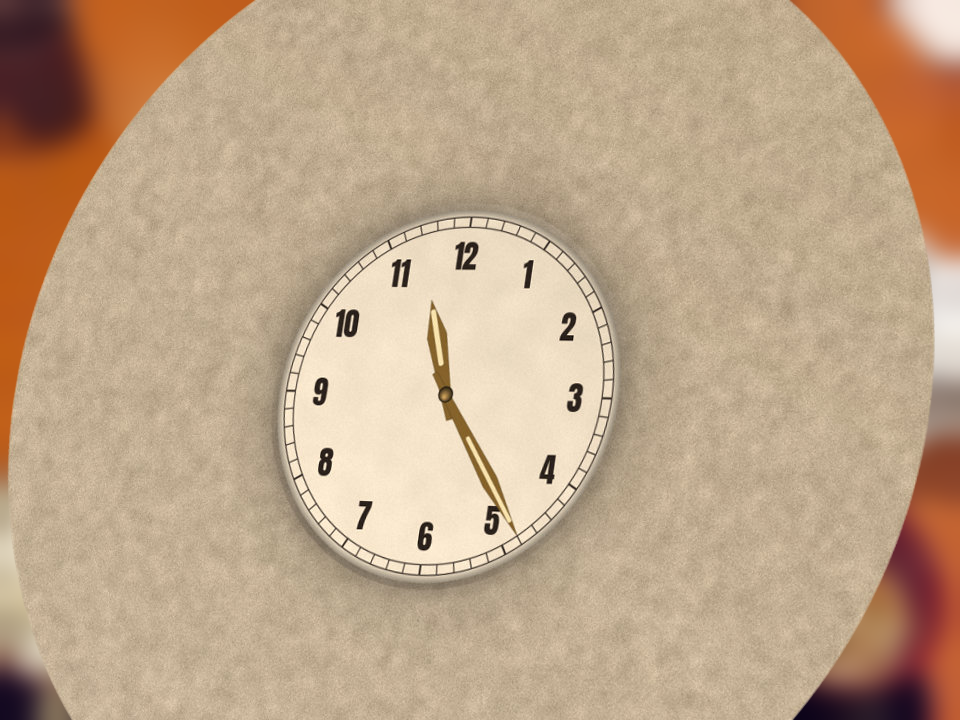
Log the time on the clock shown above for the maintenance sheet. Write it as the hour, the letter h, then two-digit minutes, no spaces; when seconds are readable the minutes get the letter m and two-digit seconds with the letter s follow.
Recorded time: 11h24
